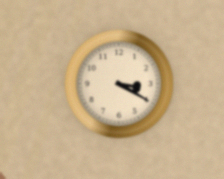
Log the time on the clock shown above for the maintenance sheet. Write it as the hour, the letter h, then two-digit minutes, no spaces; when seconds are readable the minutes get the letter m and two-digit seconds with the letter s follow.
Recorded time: 3h20
